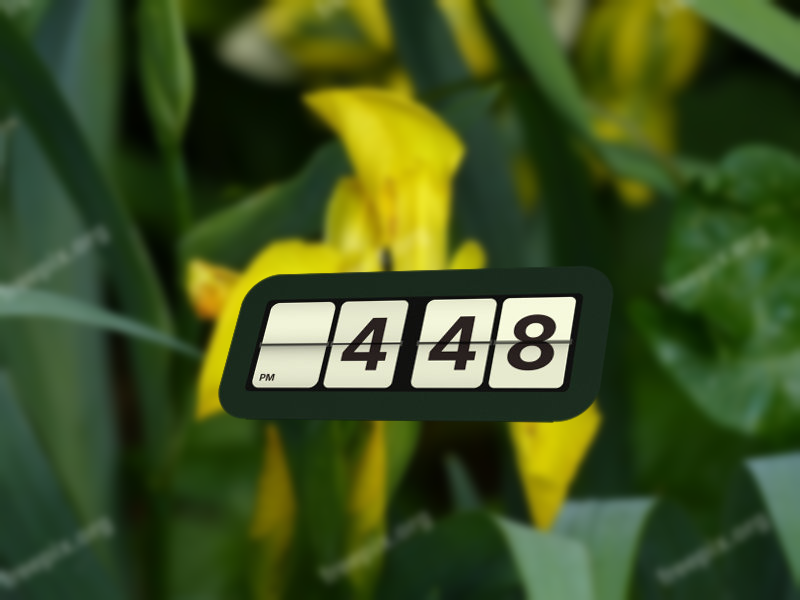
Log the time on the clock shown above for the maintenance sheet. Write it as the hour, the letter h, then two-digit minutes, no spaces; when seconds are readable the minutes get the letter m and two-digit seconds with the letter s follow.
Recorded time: 4h48
